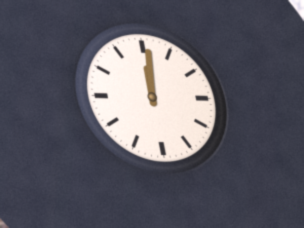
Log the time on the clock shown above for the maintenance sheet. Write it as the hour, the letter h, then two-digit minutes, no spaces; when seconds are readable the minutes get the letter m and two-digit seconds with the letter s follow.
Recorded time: 12h01
